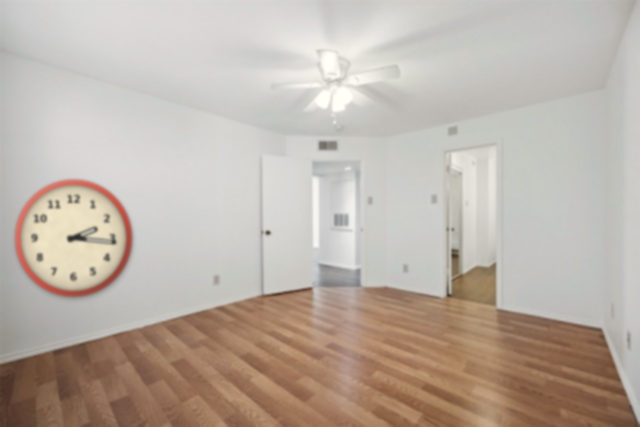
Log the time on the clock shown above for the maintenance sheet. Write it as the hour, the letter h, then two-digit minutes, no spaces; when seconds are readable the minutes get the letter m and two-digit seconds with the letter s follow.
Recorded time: 2h16
